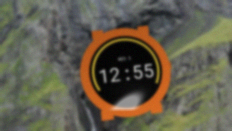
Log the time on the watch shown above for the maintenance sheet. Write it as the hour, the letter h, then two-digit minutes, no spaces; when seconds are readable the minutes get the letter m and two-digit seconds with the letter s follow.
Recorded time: 12h55
